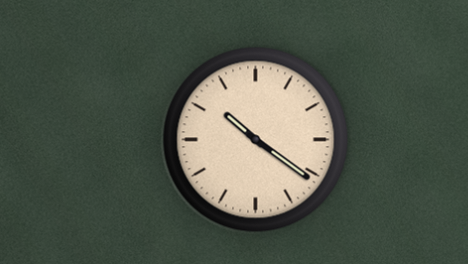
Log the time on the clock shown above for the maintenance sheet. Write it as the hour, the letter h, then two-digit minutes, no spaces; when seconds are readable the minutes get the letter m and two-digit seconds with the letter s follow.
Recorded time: 10h21
